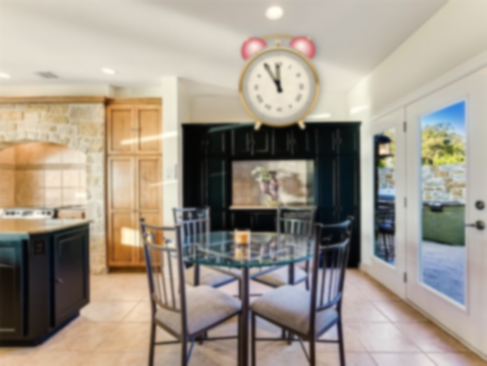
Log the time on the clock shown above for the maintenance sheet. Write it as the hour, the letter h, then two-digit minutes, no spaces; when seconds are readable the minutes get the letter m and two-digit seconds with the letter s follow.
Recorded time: 11h55
